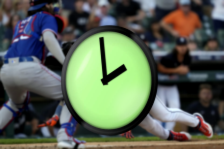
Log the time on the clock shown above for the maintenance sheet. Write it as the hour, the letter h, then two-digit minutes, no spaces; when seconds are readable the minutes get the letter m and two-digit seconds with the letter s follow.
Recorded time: 1h59
